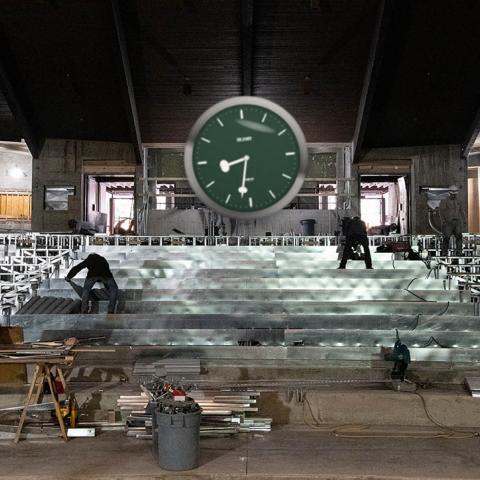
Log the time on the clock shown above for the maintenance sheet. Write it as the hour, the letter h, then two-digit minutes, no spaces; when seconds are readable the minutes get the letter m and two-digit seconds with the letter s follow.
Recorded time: 8h32
